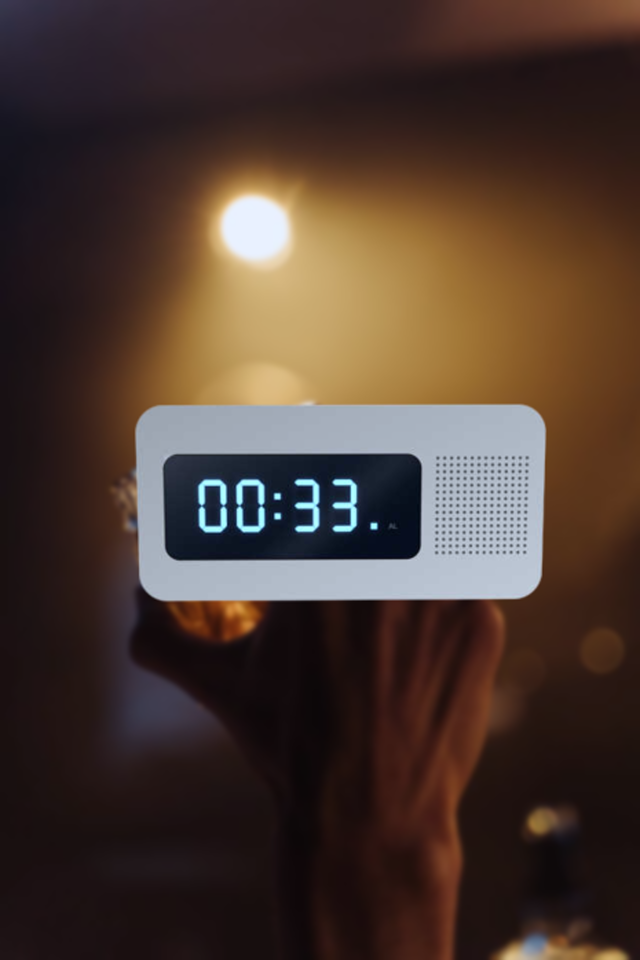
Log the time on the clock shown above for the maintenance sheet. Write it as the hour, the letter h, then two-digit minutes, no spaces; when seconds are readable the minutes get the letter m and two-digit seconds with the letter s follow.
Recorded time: 0h33
